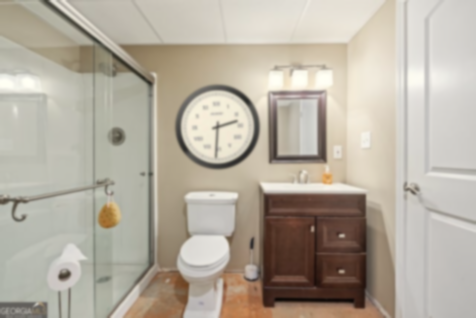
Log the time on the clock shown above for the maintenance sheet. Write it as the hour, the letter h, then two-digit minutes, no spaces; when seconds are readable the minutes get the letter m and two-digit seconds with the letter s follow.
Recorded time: 2h31
